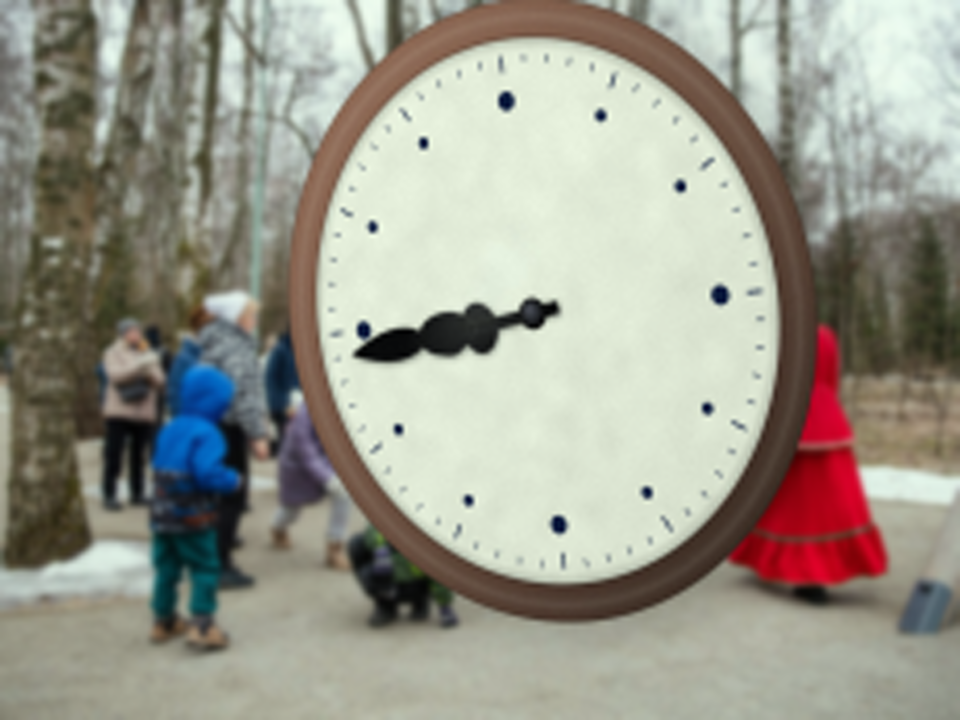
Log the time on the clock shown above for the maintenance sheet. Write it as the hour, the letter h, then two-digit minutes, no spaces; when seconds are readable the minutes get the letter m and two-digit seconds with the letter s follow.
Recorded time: 8h44
